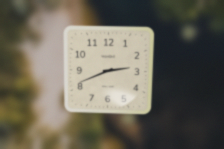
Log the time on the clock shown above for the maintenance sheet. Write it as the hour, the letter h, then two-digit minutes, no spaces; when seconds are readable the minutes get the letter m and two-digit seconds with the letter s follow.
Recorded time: 2h41
